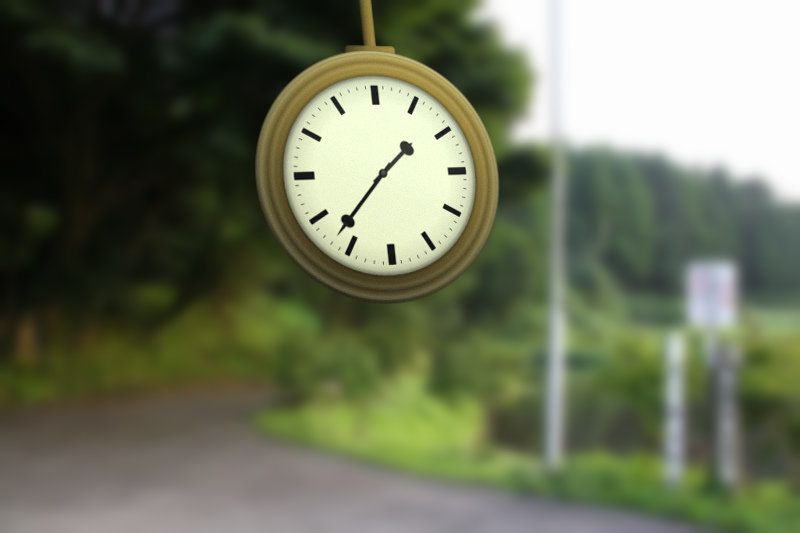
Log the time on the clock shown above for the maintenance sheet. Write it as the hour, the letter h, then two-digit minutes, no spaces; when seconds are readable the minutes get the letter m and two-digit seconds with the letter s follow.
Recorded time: 1h37
